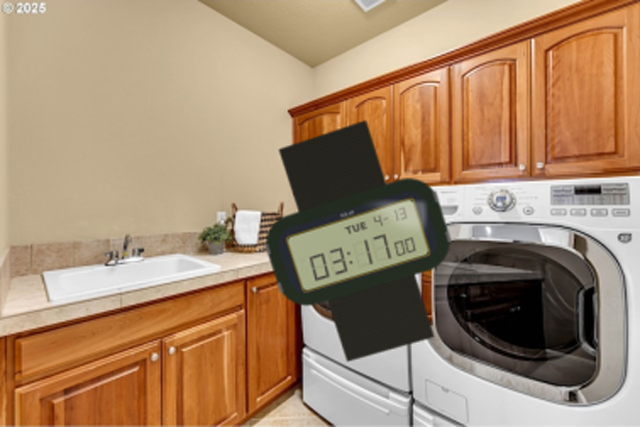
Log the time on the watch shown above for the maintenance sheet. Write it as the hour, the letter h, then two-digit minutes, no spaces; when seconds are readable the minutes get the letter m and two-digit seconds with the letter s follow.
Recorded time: 3h17m00s
